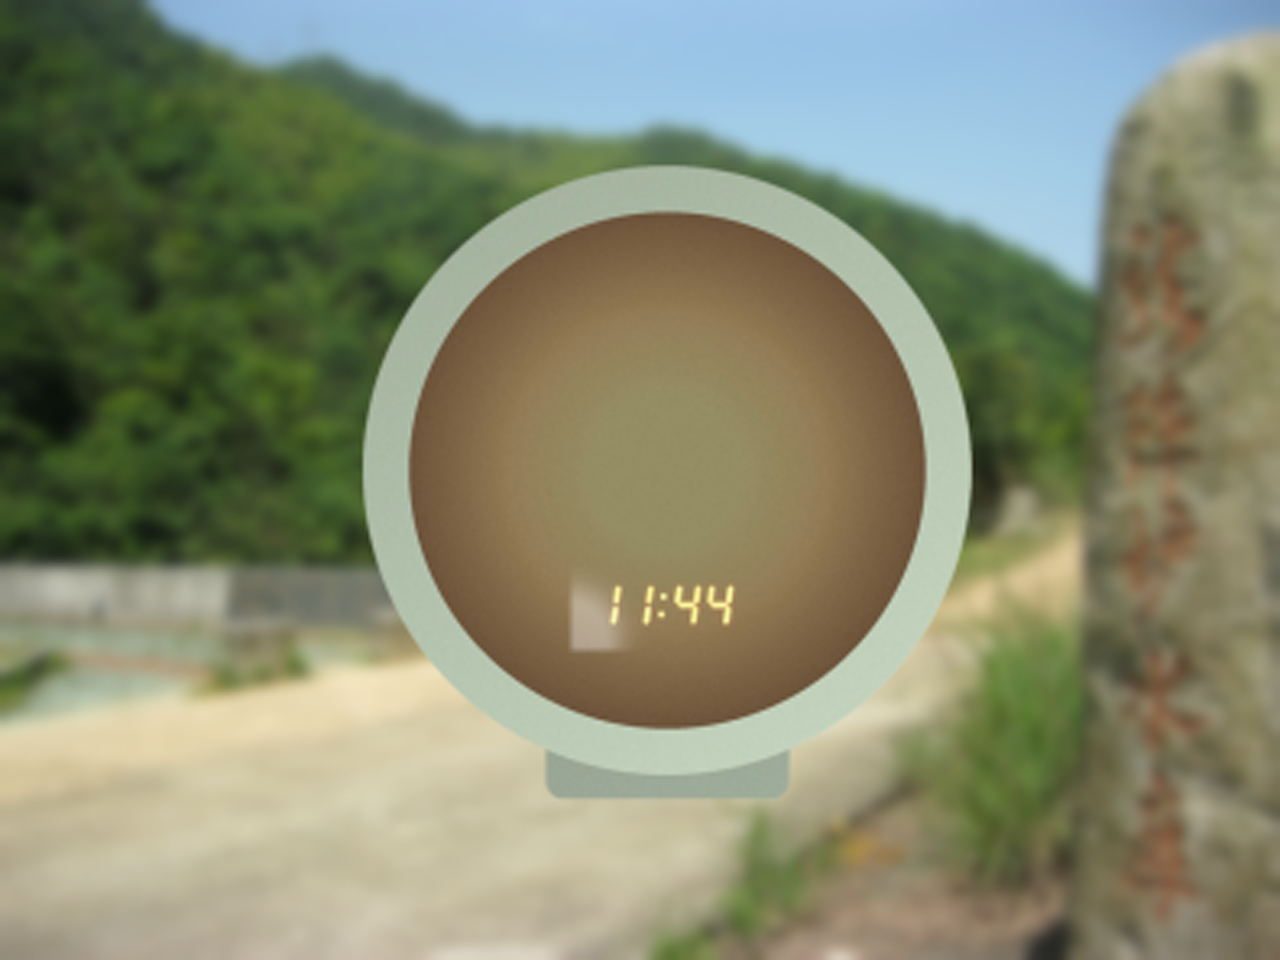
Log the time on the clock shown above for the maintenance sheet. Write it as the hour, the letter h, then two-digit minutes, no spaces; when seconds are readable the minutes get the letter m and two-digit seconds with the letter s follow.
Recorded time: 11h44
